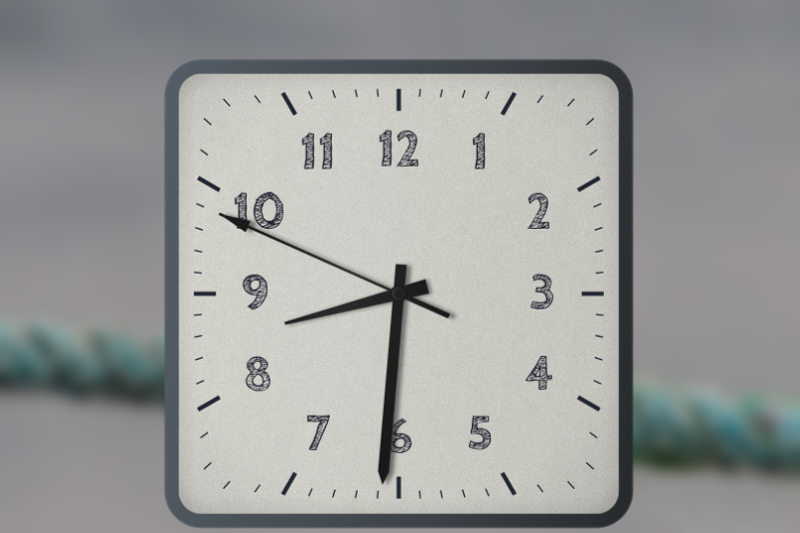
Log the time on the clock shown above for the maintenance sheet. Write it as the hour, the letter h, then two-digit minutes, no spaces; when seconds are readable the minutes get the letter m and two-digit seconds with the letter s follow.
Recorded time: 8h30m49s
